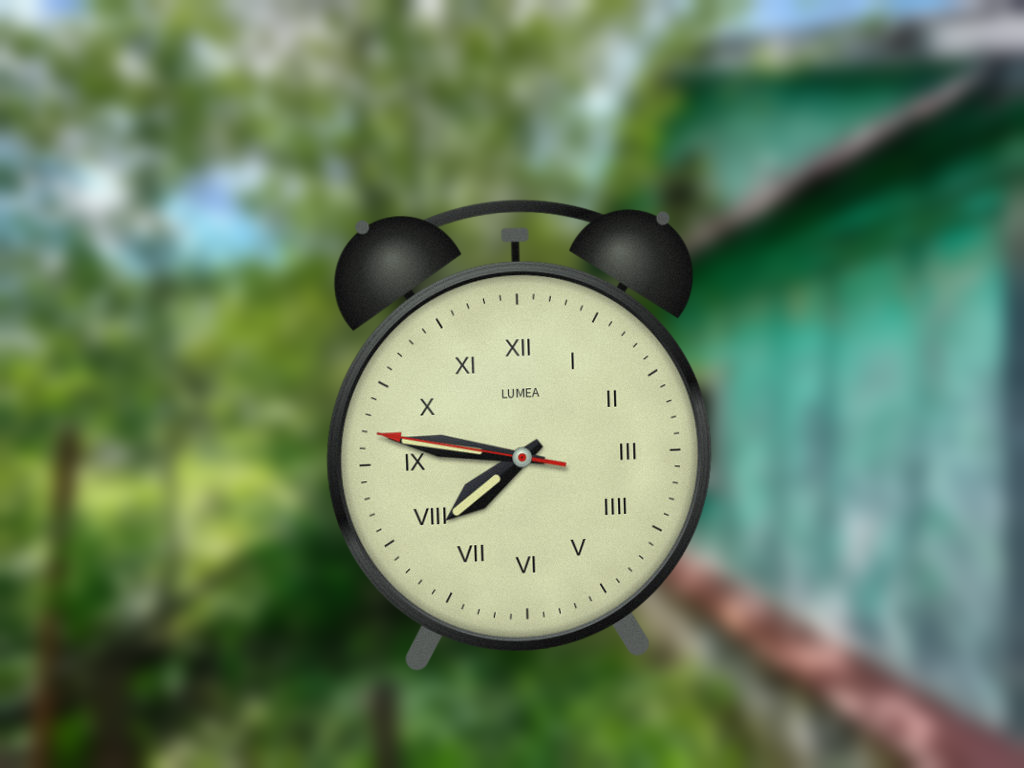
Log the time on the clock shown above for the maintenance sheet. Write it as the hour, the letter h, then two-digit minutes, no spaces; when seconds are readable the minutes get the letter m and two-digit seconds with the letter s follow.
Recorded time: 7h46m47s
